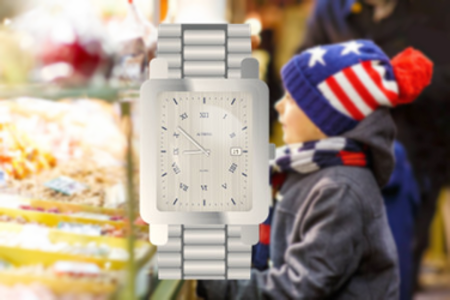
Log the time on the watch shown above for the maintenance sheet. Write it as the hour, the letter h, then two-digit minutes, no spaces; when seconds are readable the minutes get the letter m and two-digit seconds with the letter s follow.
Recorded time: 8h52
